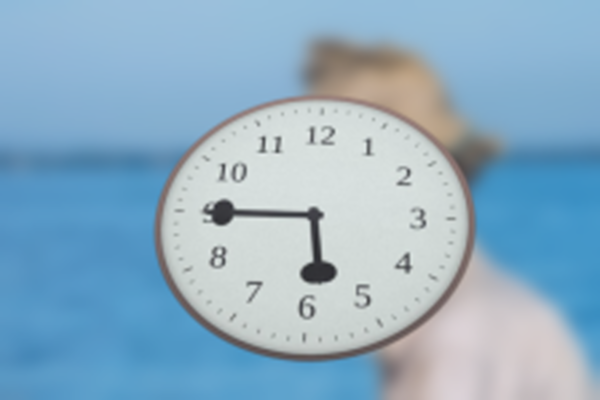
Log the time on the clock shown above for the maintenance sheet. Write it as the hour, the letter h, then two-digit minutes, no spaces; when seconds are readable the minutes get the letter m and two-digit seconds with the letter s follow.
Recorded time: 5h45
